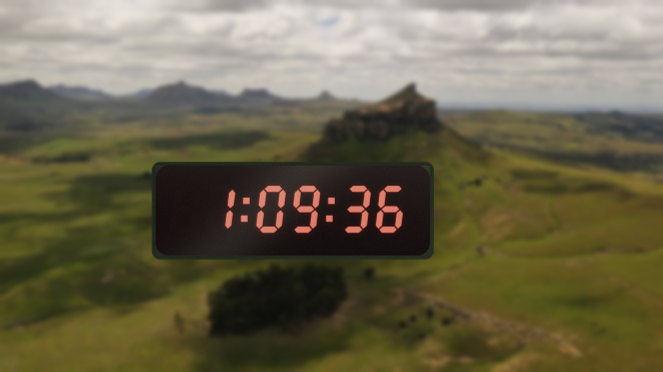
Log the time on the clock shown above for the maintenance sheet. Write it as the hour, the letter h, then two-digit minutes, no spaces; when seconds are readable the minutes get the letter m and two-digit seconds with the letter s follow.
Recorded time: 1h09m36s
